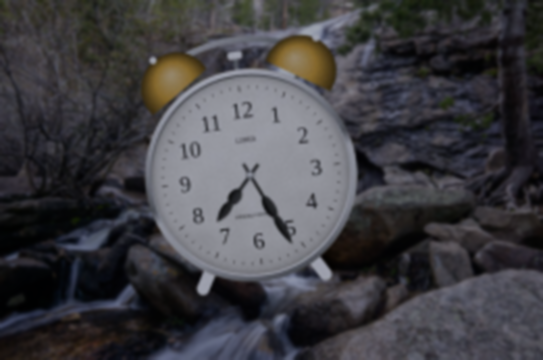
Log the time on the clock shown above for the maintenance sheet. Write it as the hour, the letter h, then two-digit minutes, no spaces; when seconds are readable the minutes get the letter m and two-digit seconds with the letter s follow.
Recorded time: 7h26
